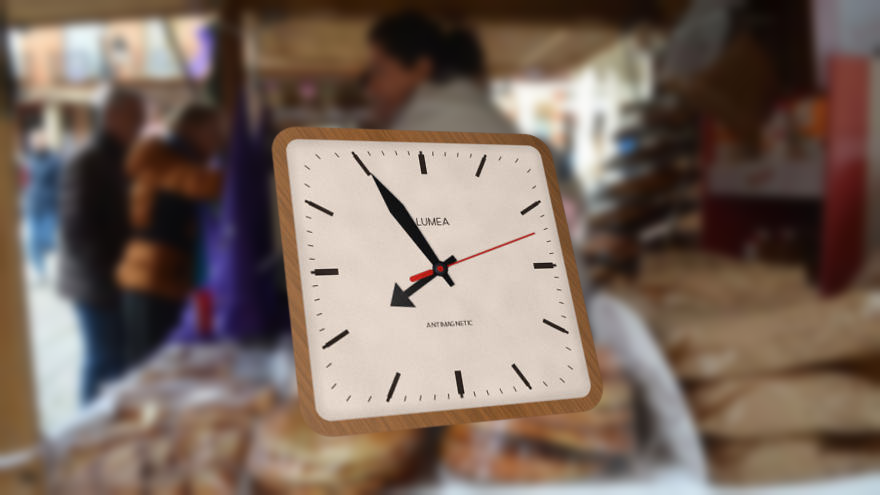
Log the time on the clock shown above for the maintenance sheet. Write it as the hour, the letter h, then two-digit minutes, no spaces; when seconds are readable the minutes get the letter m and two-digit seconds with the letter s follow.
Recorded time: 7h55m12s
